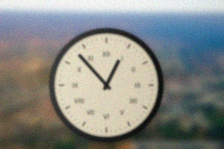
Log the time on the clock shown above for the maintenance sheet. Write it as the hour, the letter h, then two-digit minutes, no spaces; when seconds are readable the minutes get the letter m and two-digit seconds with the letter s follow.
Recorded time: 12h53
